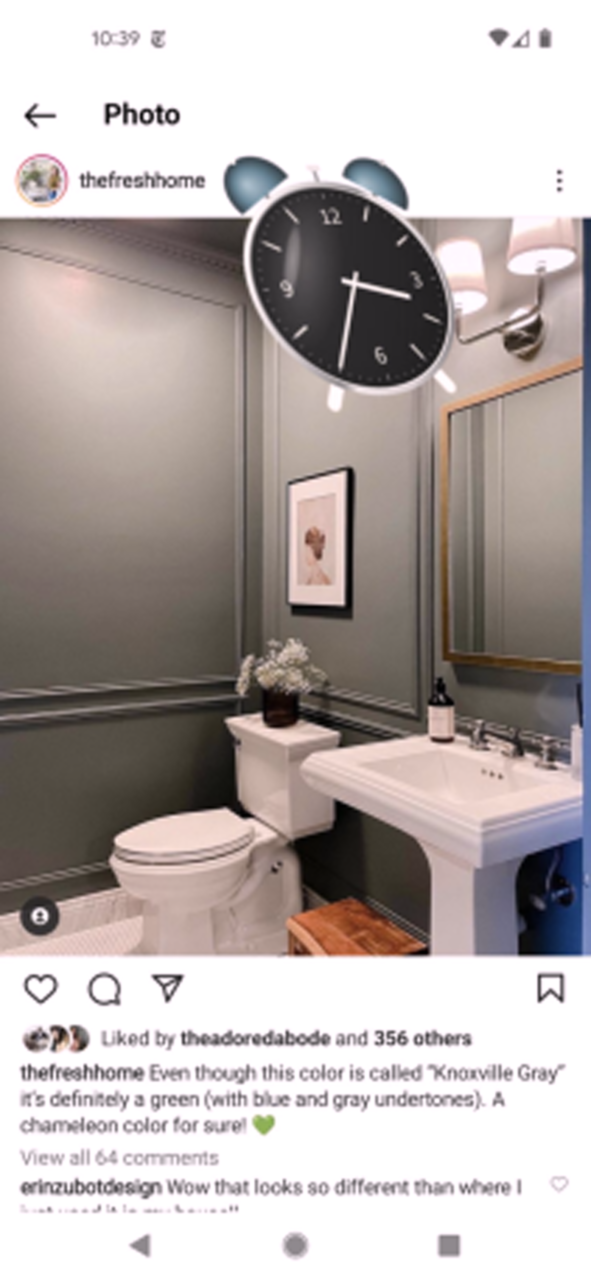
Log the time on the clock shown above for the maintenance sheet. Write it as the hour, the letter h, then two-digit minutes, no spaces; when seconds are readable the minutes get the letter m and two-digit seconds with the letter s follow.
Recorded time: 3h35
